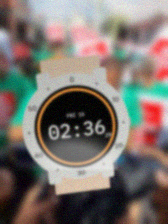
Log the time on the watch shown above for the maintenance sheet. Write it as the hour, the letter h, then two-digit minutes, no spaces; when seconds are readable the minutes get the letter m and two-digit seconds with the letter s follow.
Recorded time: 2h36
